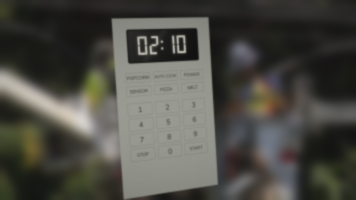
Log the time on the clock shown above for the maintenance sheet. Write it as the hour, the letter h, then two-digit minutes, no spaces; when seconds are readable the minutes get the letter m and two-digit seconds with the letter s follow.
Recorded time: 2h10
